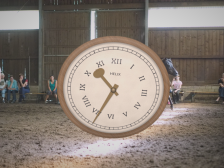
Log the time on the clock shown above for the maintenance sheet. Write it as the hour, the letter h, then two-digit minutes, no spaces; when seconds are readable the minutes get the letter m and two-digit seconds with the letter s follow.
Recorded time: 10h34
